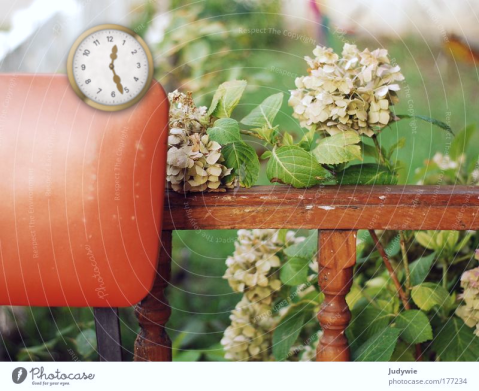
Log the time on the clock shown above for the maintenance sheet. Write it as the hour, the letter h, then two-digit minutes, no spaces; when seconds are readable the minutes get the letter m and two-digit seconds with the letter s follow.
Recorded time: 12h27
